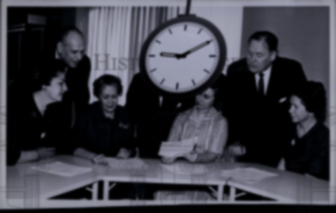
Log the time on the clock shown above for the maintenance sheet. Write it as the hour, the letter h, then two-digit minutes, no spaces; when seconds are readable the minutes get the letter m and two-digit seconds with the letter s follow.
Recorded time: 9h10
